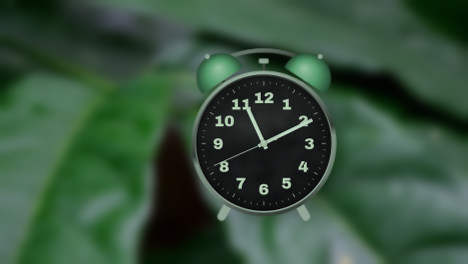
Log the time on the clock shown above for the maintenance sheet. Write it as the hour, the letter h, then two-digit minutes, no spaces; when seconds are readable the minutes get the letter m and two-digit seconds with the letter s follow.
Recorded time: 11h10m41s
